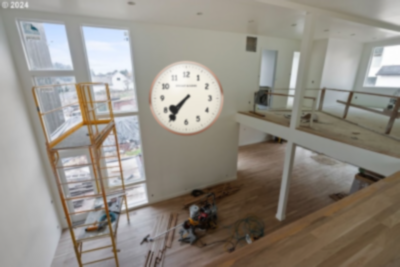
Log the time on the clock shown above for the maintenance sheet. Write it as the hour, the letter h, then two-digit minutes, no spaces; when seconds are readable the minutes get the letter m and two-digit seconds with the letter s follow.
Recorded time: 7h36
